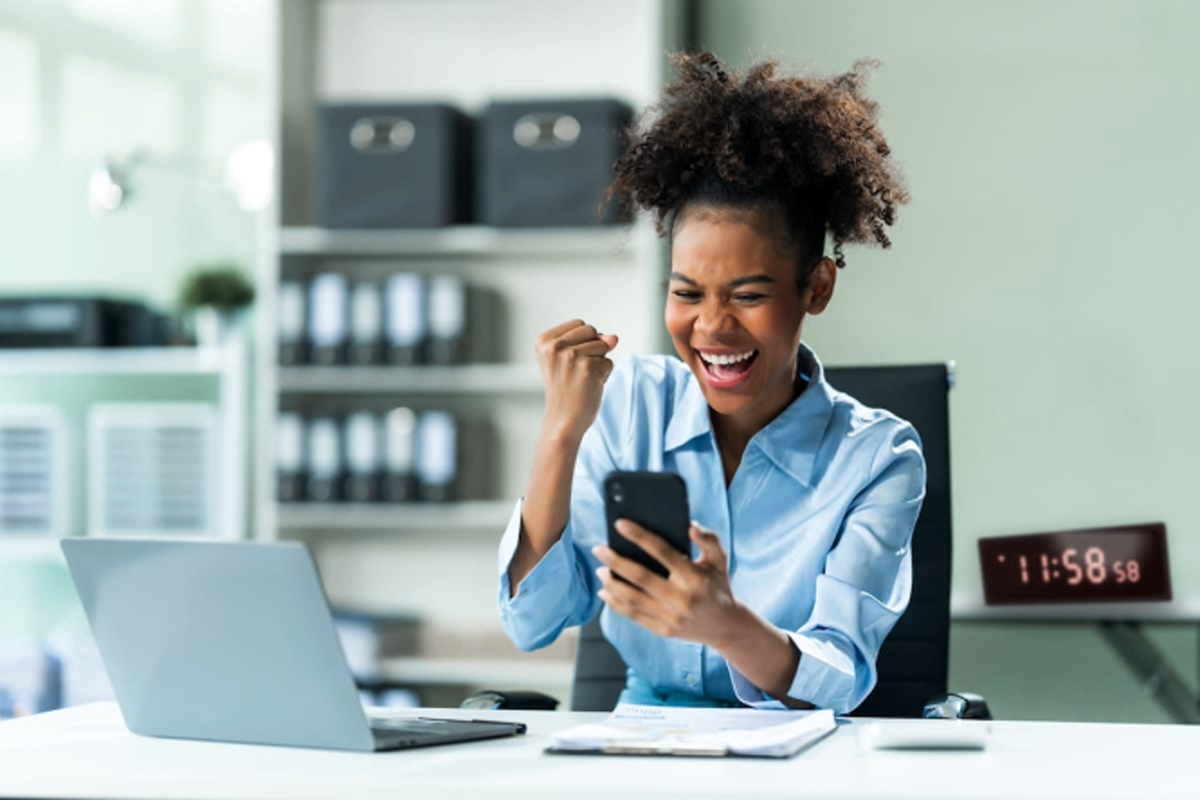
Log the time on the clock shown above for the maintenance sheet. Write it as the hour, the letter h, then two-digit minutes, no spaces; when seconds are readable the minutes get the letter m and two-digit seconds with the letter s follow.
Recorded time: 11h58
